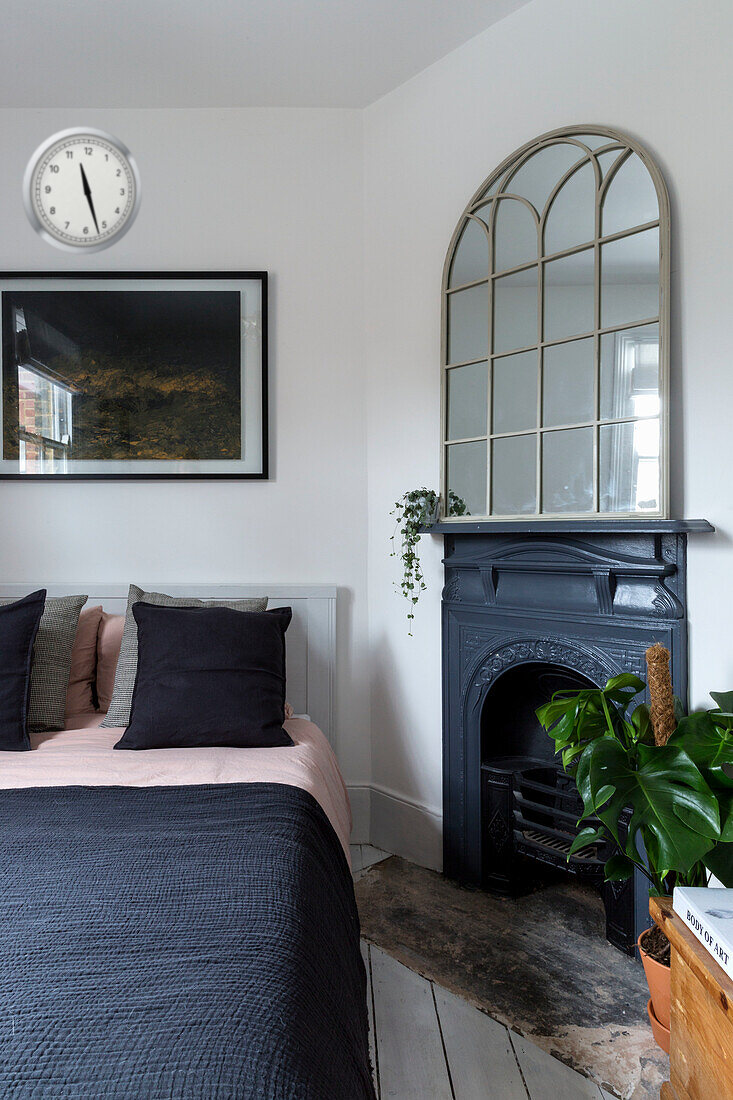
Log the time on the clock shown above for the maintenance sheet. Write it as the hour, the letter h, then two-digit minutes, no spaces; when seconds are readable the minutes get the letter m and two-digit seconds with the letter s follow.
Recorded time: 11h27
